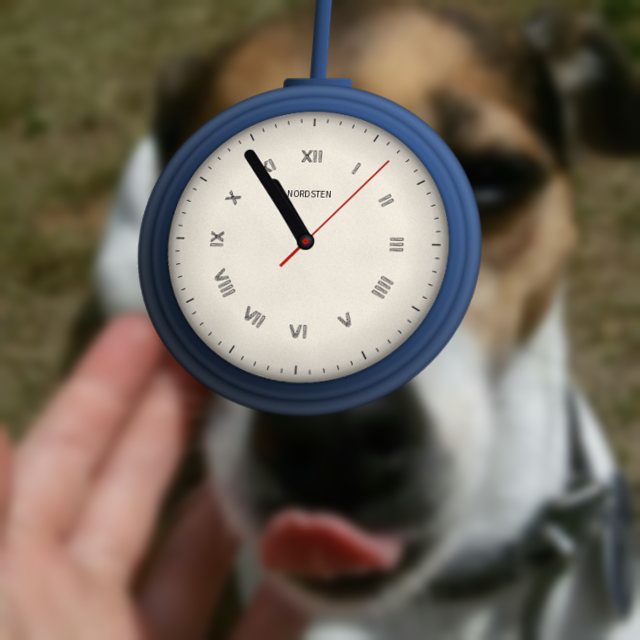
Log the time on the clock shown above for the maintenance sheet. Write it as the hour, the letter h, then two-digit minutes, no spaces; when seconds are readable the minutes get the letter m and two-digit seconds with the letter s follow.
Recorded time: 10h54m07s
